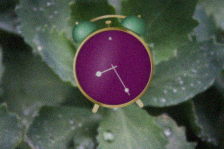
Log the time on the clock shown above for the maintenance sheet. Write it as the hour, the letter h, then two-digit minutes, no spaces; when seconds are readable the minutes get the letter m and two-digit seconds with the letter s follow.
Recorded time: 8h26
